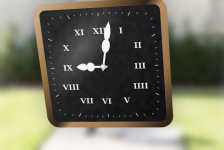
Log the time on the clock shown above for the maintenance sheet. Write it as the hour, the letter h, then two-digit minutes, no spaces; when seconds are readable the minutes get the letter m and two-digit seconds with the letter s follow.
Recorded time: 9h02
